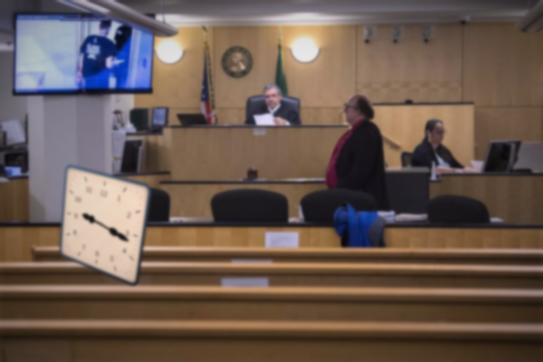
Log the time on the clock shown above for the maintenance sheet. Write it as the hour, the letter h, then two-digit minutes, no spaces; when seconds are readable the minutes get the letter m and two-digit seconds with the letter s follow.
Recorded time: 9h17
